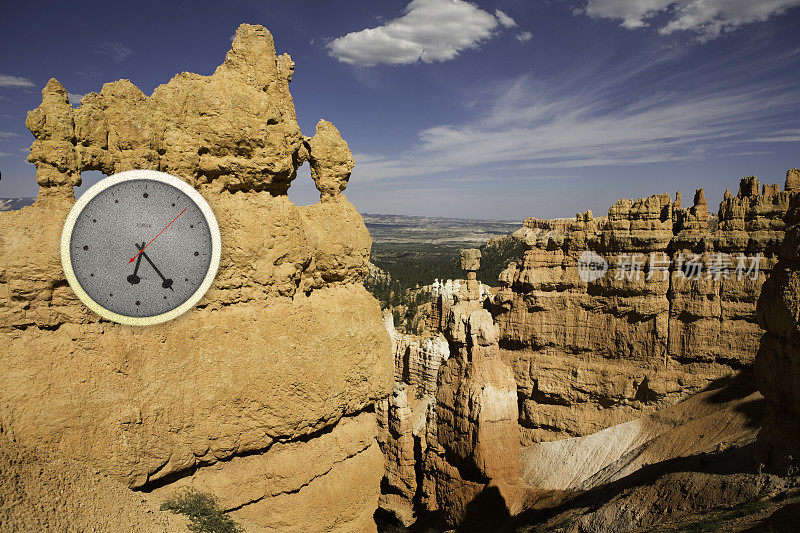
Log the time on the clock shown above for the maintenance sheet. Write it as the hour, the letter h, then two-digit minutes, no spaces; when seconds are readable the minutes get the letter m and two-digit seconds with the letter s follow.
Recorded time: 6h23m07s
